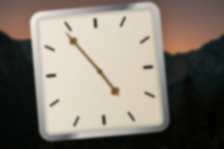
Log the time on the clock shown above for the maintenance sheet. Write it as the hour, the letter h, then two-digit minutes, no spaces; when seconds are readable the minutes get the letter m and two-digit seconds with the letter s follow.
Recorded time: 4h54
